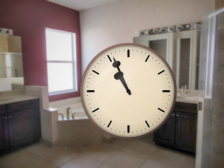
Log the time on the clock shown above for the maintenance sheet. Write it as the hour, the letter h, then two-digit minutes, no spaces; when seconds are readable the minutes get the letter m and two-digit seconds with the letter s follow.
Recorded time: 10h56
